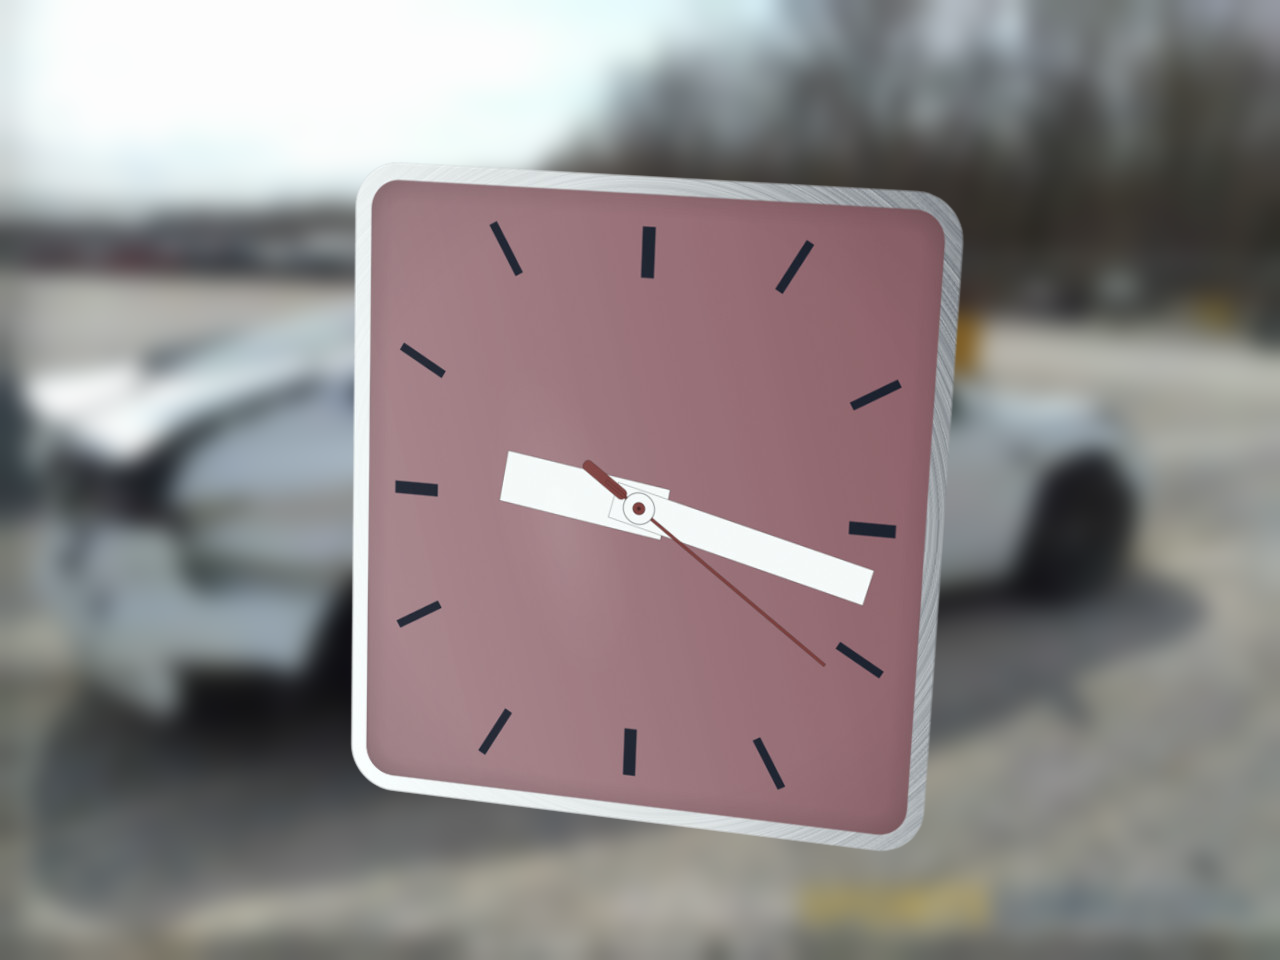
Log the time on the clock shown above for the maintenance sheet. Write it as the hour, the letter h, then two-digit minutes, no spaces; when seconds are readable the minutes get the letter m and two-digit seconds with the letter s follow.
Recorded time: 9h17m21s
